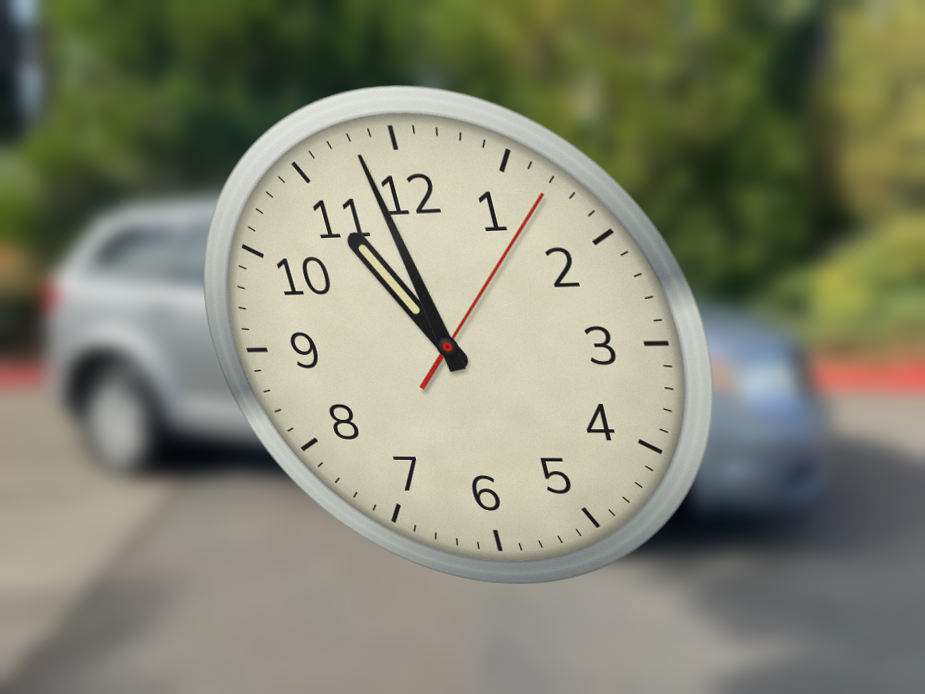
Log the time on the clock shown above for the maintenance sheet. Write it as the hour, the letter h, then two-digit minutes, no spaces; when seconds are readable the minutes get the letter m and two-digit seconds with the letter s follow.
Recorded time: 10h58m07s
